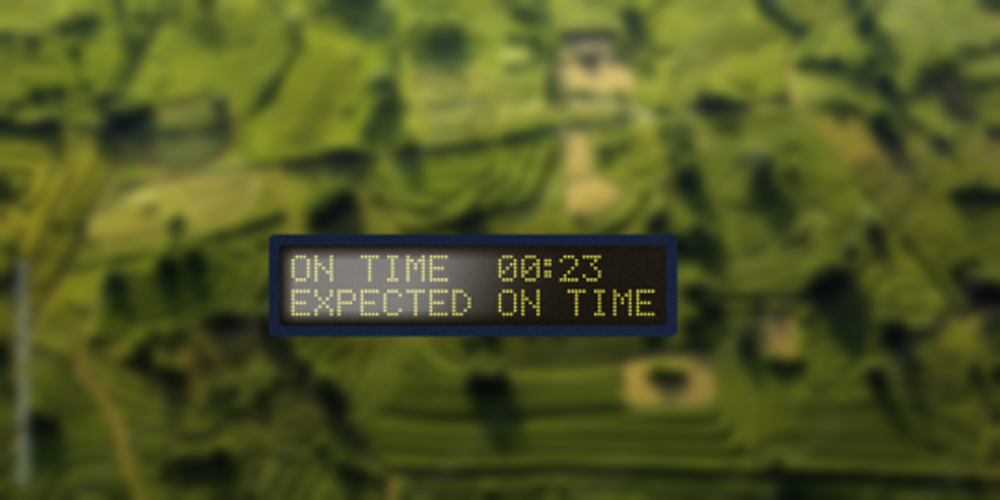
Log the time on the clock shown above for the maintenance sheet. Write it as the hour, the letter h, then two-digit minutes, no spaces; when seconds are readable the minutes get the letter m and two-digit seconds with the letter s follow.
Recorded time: 0h23
